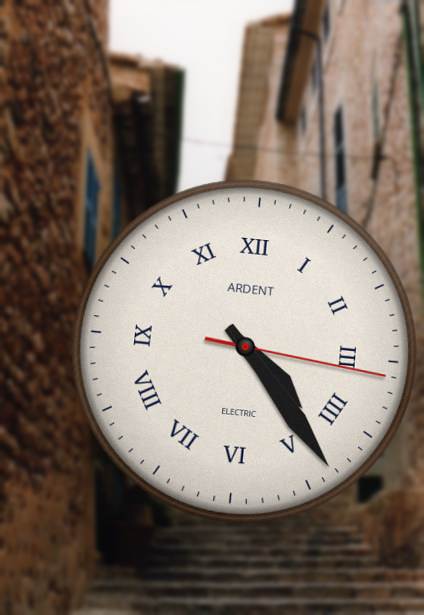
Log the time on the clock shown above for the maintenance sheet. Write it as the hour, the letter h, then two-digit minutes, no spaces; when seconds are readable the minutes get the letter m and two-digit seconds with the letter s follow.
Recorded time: 4h23m16s
